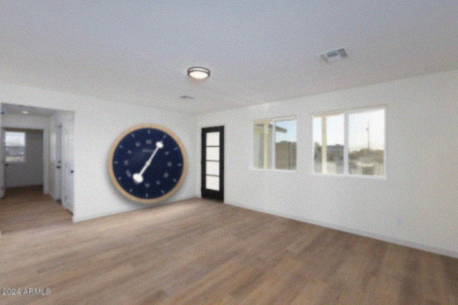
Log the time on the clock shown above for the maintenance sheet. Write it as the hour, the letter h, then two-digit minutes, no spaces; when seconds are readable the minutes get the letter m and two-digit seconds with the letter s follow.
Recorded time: 7h05
